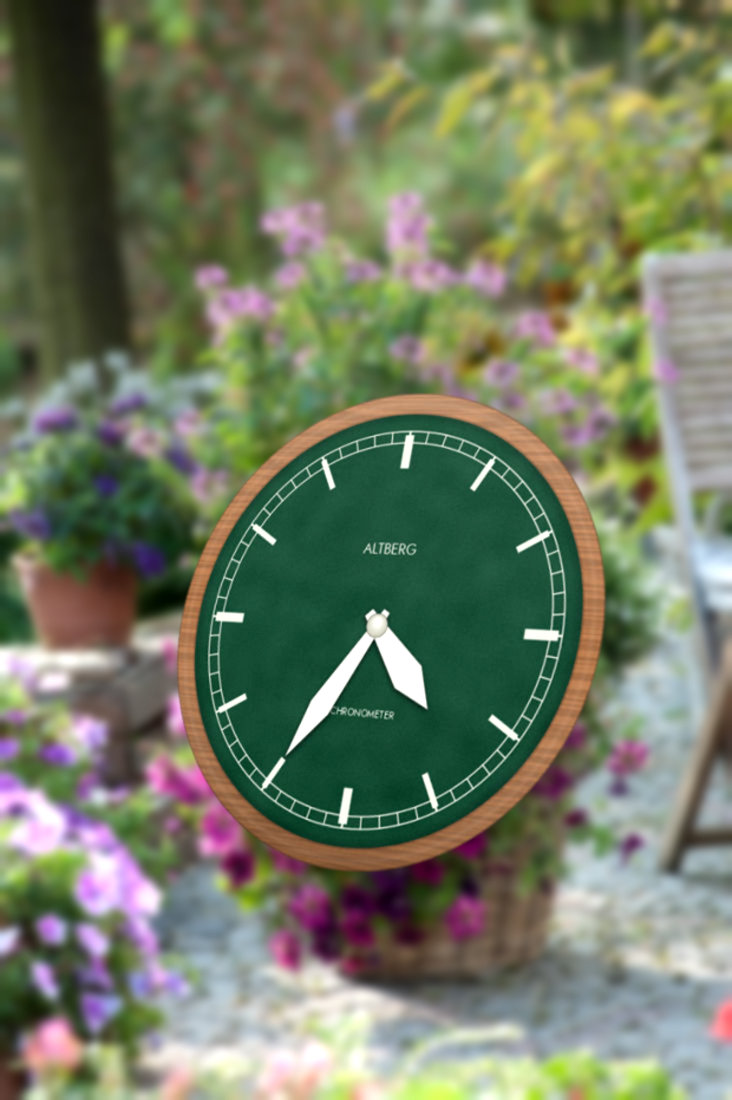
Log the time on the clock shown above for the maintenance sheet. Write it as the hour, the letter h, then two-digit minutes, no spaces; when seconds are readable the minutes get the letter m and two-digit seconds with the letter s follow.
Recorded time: 4h35
